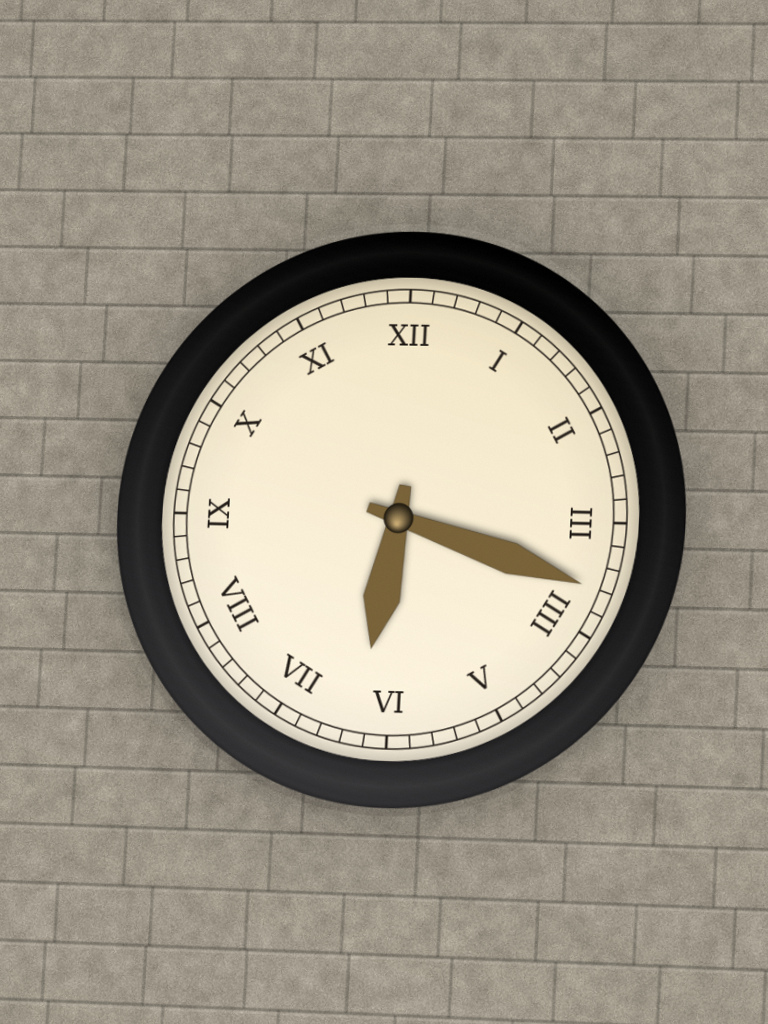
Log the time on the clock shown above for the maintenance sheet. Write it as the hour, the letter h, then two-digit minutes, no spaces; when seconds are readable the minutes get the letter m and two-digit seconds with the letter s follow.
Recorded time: 6h18
